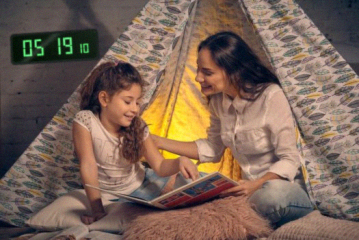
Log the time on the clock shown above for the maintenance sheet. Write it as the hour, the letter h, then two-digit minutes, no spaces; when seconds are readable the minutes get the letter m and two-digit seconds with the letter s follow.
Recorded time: 5h19m10s
